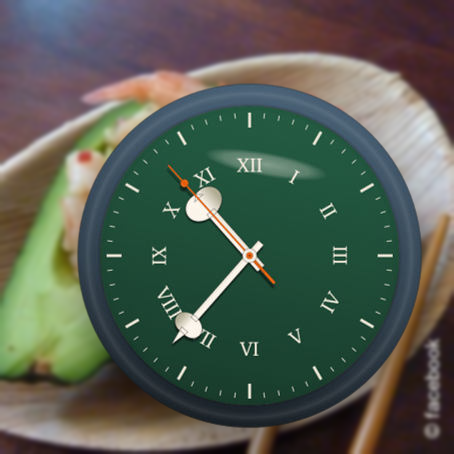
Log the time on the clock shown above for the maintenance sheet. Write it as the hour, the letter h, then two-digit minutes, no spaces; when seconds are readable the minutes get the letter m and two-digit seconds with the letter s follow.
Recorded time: 10h36m53s
